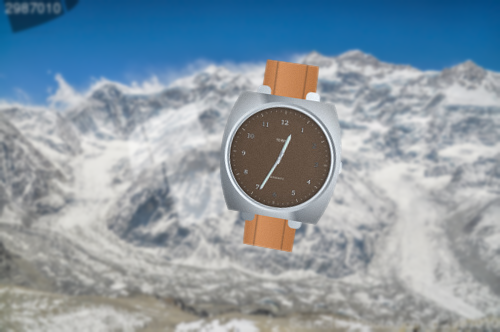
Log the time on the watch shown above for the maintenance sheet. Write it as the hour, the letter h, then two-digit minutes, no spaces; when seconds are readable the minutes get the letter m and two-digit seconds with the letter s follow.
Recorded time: 12h34
